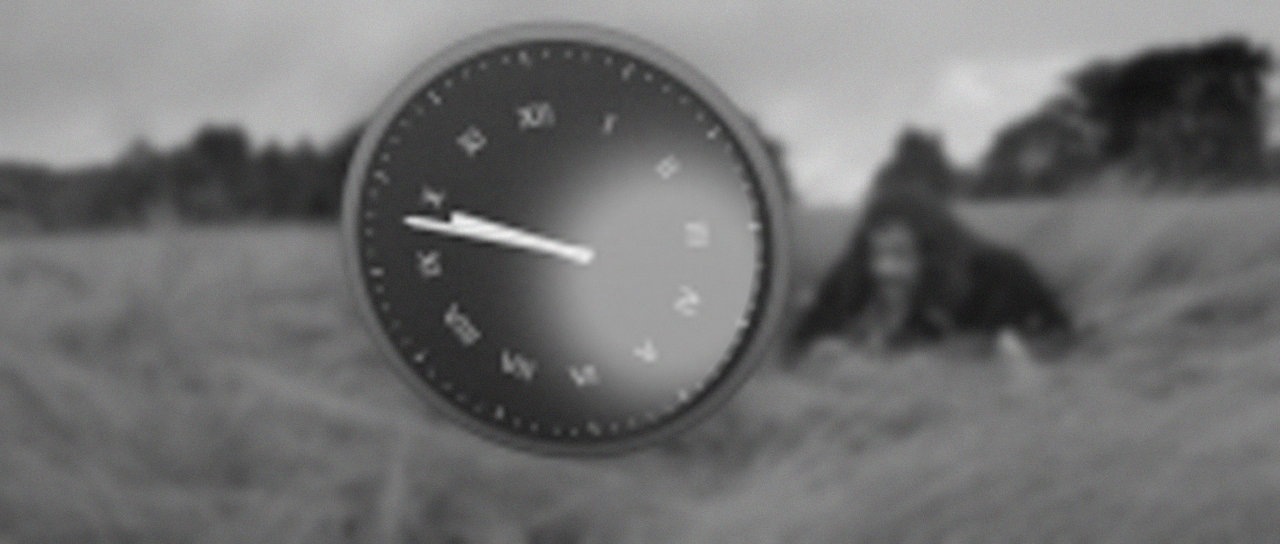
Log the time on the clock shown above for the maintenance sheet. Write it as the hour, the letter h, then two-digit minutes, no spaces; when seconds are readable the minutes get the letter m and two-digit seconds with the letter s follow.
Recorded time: 9h48
